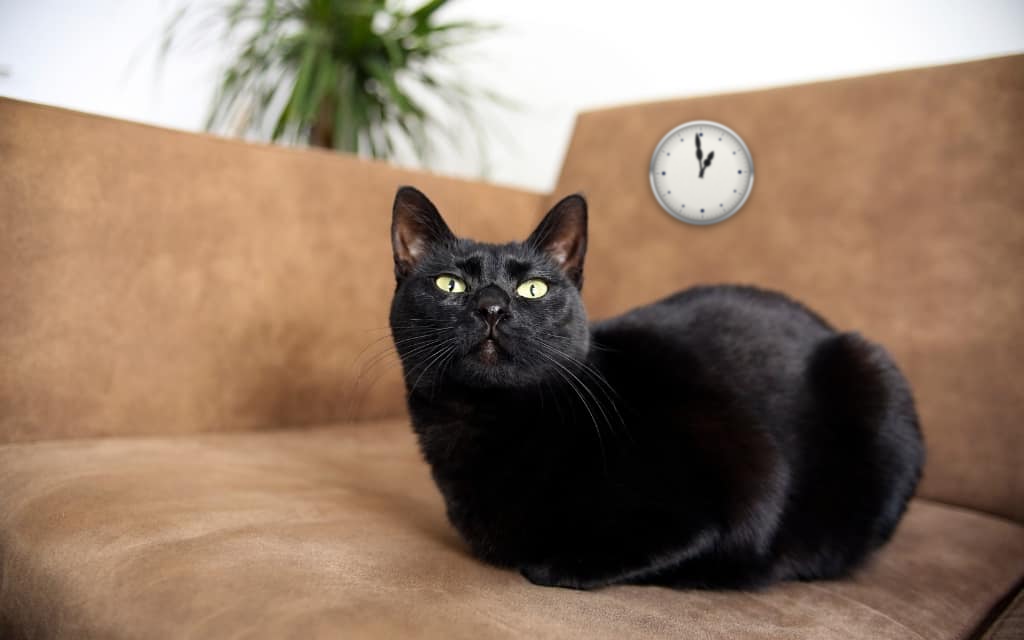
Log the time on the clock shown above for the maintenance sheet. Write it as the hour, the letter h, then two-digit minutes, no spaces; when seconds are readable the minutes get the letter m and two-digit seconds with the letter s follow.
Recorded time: 12h59
